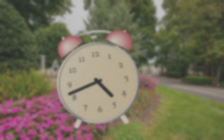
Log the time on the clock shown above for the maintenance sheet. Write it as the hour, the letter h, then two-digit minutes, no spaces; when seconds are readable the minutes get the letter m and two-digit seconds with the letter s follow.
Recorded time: 4h42
